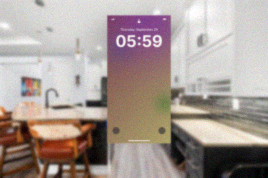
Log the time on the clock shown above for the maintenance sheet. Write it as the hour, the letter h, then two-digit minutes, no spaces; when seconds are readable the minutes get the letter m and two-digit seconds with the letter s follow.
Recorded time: 5h59
